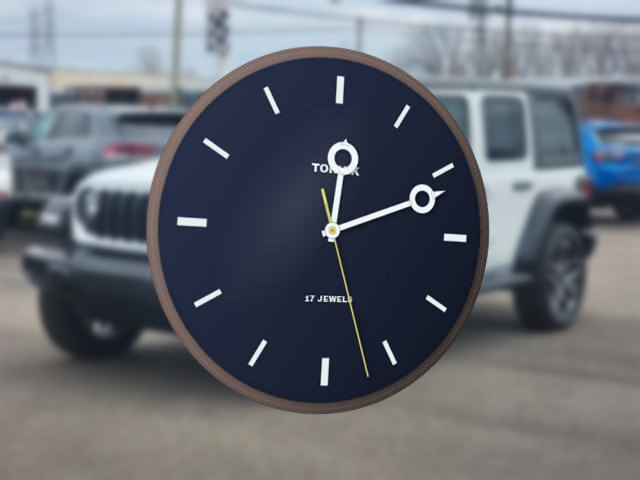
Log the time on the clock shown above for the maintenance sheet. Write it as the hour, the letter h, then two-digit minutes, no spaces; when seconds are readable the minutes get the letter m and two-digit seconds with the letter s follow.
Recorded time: 12h11m27s
